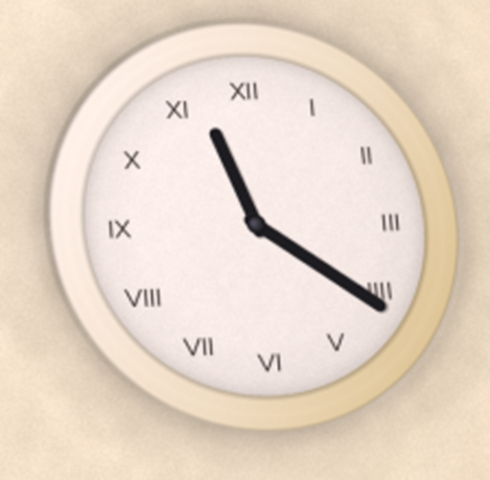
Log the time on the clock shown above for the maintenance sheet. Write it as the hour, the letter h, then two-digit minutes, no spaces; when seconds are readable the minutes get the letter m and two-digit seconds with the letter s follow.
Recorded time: 11h21
